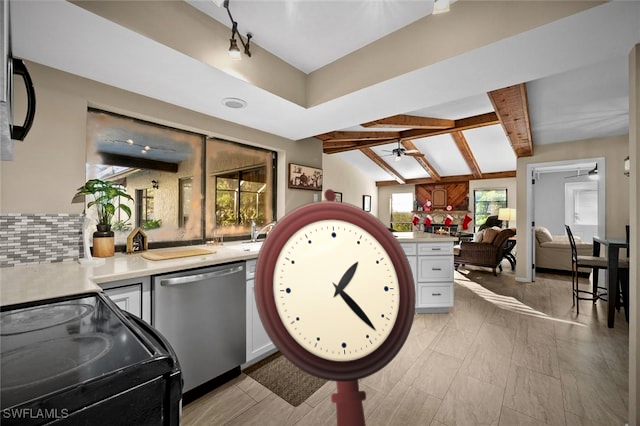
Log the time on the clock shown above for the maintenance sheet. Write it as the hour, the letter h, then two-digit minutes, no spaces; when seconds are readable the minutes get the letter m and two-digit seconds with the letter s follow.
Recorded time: 1h23
